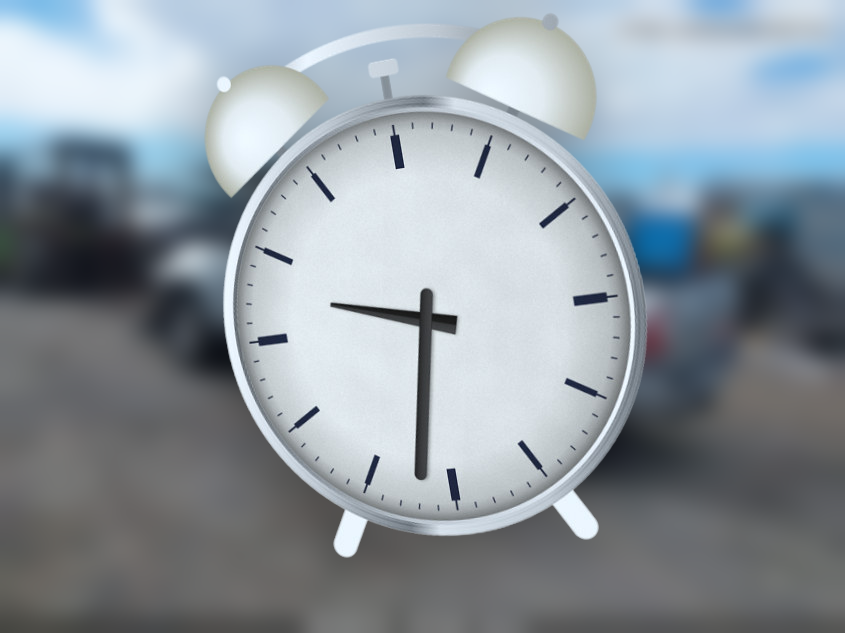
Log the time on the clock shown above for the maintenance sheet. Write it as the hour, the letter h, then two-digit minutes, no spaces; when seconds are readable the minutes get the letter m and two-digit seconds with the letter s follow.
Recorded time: 9h32
